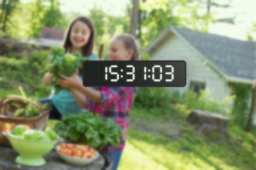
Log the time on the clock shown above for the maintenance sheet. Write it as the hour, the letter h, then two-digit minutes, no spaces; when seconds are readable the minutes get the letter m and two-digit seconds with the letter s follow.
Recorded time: 15h31m03s
